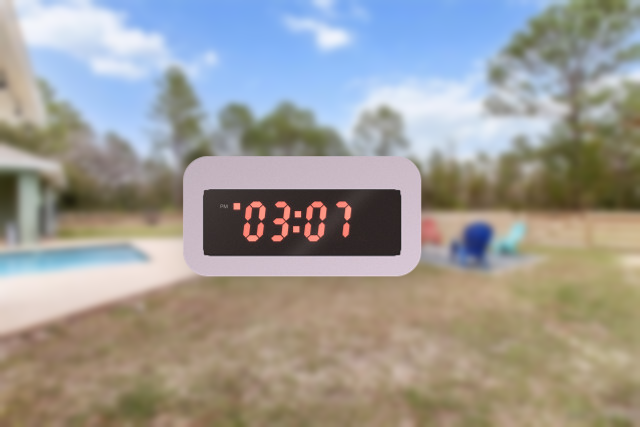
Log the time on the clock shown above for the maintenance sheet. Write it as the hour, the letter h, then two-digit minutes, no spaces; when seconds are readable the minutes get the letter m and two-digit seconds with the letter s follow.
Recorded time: 3h07
